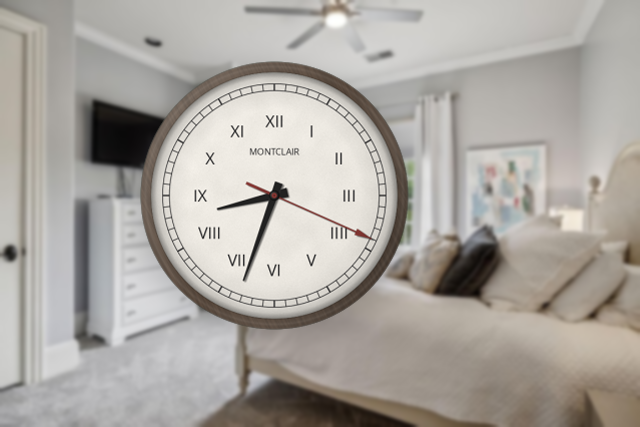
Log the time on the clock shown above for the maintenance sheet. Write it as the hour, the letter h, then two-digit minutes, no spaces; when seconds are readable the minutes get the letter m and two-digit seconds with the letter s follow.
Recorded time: 8h33m19s
